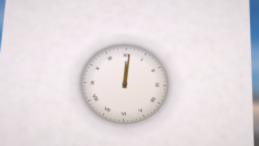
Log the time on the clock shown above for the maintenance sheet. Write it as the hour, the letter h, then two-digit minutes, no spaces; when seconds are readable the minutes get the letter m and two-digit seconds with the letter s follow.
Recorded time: 12h01
